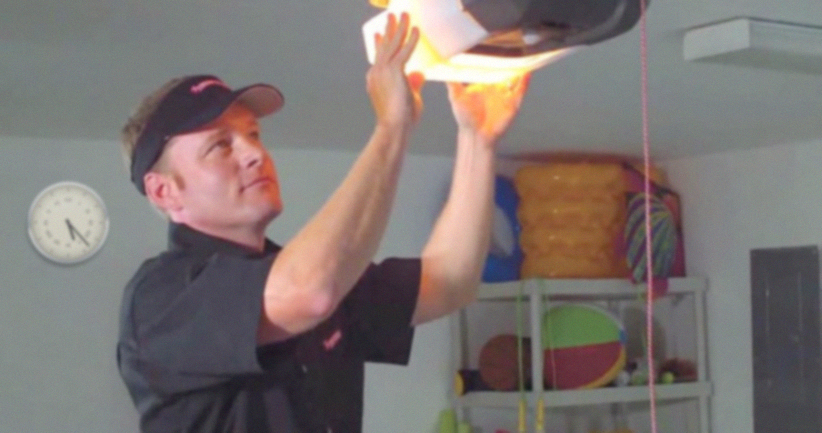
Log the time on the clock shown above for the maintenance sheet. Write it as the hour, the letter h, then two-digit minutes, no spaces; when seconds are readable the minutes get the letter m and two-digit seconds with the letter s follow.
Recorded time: 5h23
